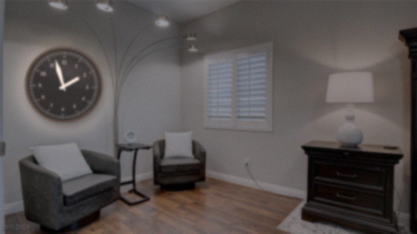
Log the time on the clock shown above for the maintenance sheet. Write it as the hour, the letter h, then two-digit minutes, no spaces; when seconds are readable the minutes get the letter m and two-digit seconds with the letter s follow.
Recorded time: 1h57
